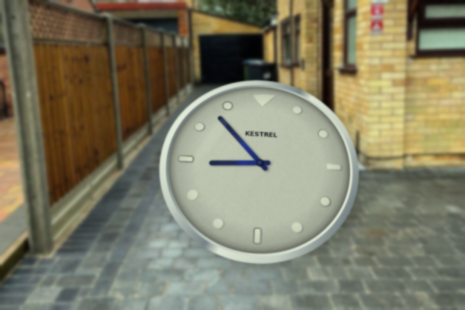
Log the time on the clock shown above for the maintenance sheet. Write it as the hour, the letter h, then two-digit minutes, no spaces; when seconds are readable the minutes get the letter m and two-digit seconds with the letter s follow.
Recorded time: 8h53
